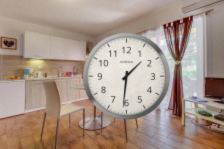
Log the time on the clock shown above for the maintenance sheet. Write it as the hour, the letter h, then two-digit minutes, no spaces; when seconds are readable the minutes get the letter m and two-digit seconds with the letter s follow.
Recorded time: 1h31
